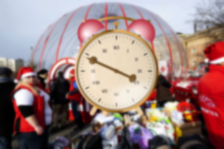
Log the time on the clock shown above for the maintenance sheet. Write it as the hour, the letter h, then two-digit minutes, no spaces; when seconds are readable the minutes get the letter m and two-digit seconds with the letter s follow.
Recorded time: 3h49
